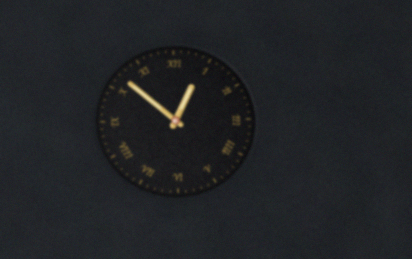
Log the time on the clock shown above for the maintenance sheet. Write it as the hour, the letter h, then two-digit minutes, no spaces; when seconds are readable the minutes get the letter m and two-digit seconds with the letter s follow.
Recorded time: 12h52
